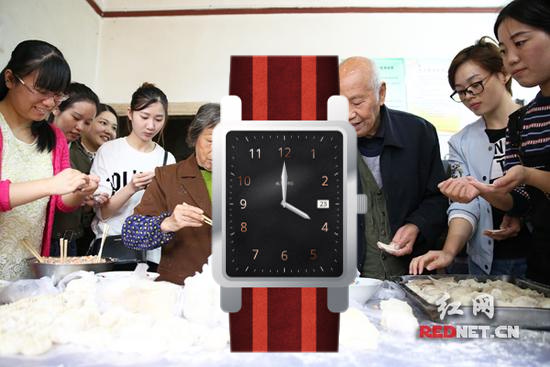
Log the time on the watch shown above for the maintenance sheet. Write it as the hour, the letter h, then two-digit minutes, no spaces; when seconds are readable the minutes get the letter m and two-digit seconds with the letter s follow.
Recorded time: 4h00
